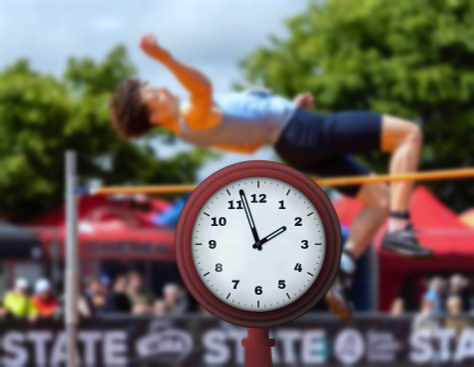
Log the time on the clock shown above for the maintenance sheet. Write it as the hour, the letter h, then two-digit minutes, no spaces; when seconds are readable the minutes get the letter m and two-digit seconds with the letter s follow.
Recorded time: 1h57
